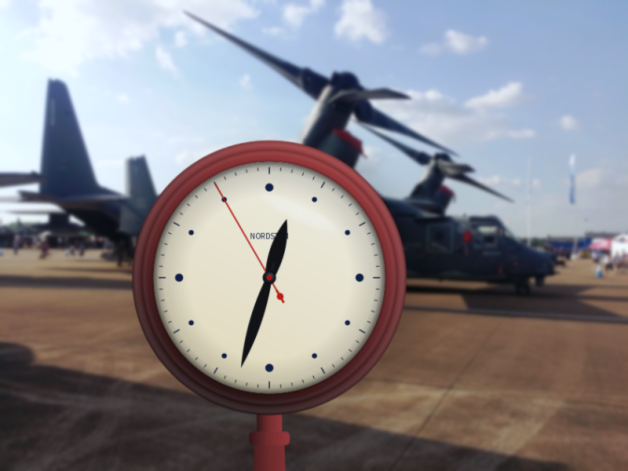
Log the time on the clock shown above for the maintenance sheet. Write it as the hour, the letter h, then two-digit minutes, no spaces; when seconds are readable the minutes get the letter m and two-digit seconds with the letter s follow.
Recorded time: 12h32m55s
